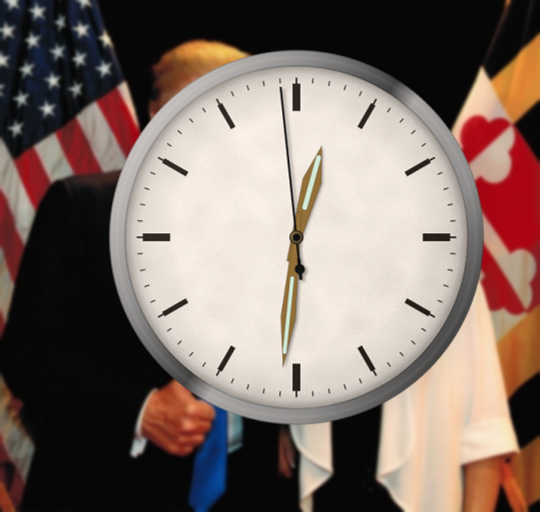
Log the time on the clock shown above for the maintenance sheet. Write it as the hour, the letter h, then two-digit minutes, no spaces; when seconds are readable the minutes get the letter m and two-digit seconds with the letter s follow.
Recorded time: 12h30m59s
